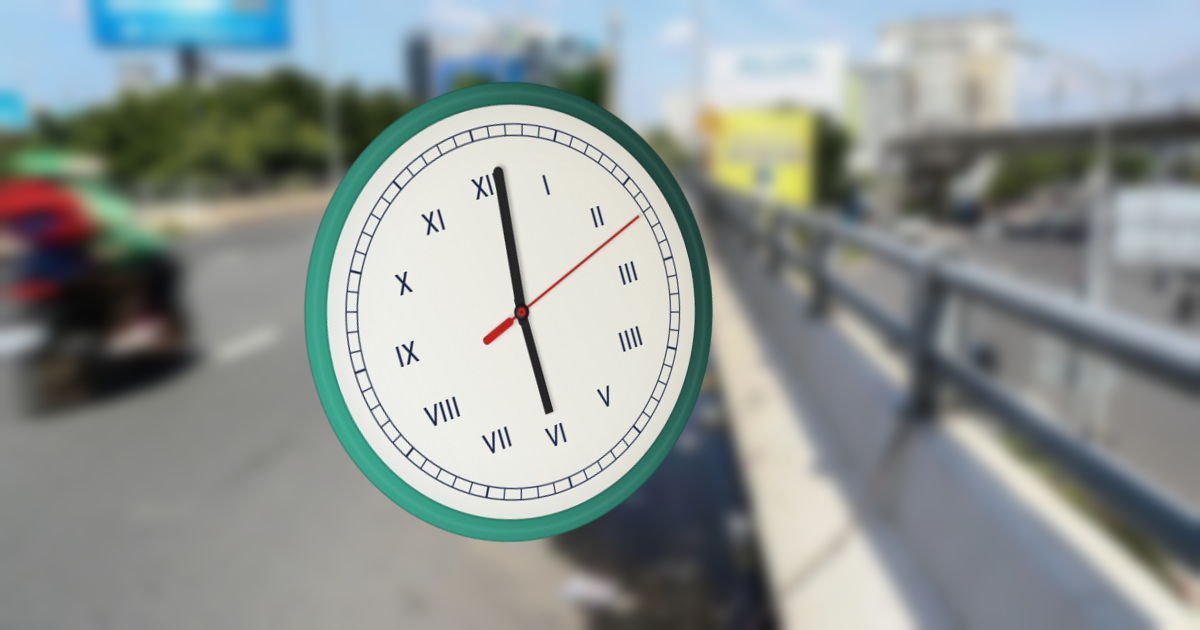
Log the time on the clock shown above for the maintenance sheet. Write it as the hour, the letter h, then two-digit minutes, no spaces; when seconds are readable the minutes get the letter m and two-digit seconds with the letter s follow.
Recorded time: 6h01m12s
